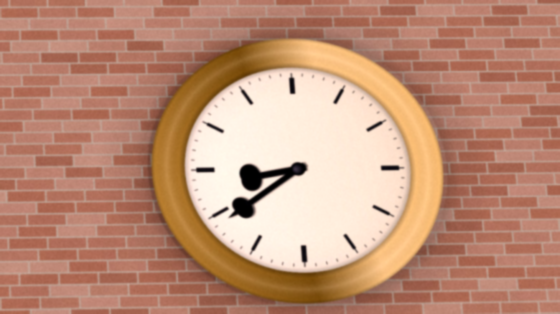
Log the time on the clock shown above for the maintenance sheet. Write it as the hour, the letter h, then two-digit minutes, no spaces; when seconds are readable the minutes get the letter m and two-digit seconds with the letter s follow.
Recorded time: 8h39
